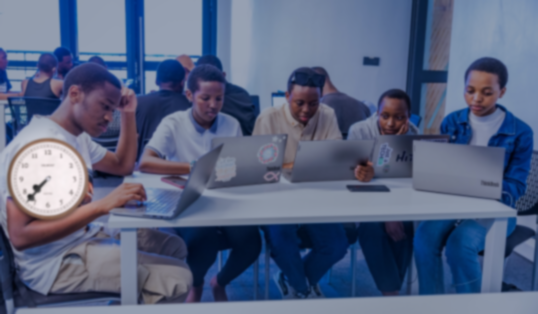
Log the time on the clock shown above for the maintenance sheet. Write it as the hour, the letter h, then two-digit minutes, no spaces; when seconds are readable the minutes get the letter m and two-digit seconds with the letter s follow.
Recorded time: 7h37
